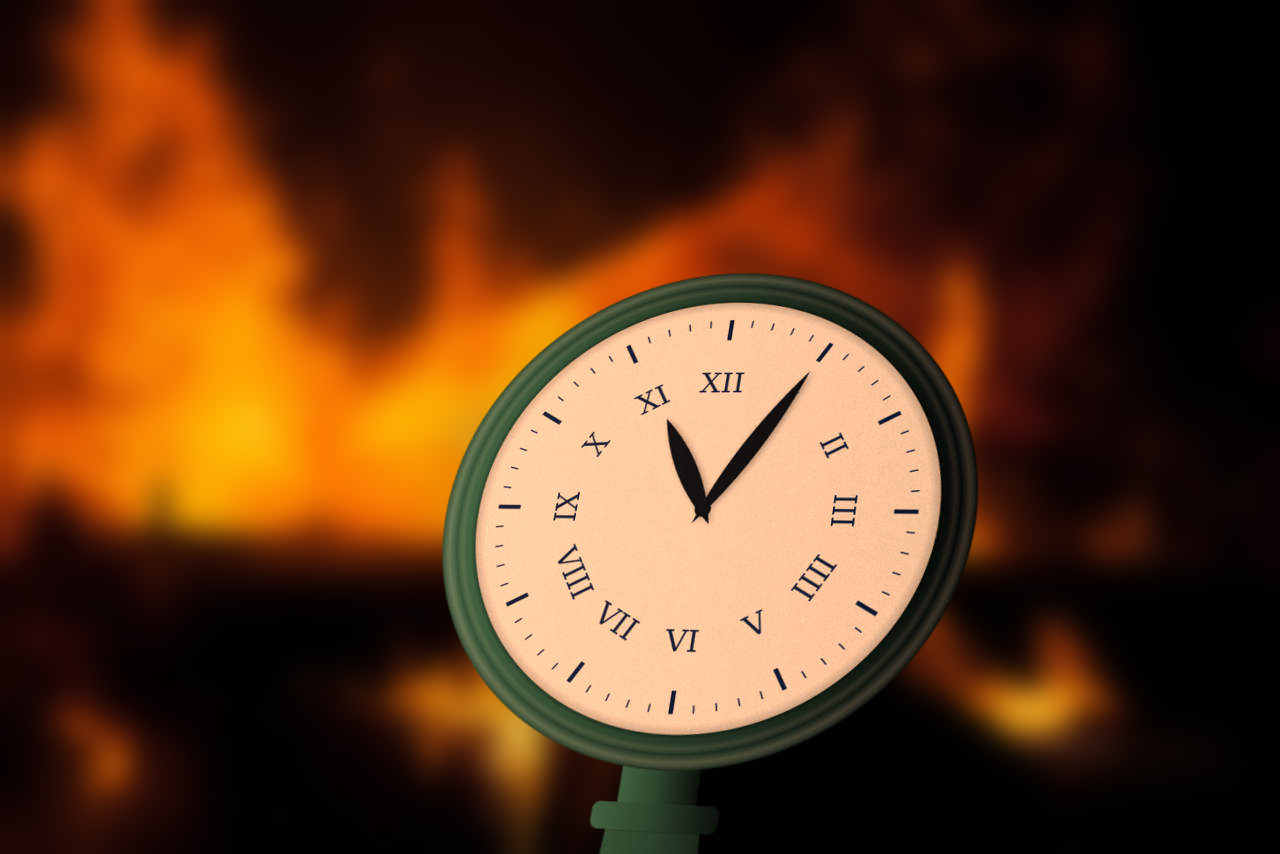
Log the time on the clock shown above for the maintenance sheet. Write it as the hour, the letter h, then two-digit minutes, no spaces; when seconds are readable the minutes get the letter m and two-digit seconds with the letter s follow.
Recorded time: 11h05
